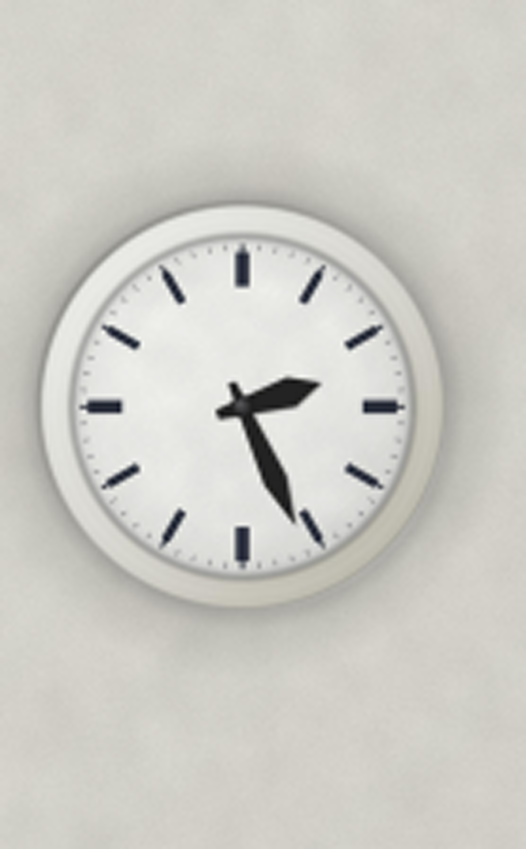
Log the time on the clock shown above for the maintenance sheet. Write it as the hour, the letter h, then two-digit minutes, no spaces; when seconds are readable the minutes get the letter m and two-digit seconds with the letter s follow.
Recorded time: 2h26
